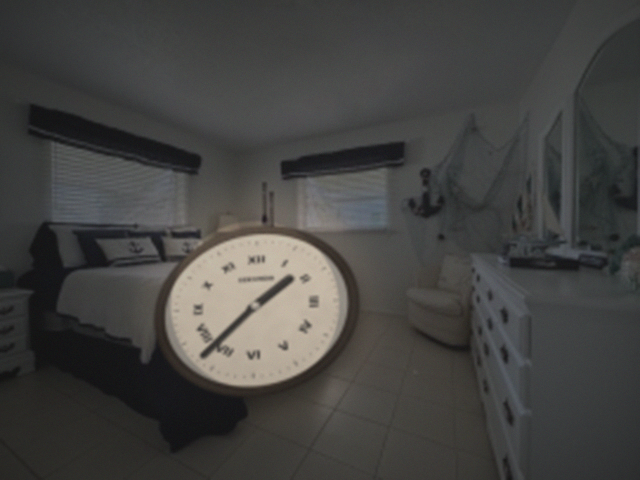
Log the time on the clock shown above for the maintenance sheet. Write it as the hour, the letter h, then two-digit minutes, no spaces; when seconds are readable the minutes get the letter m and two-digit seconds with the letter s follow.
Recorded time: 1h37
